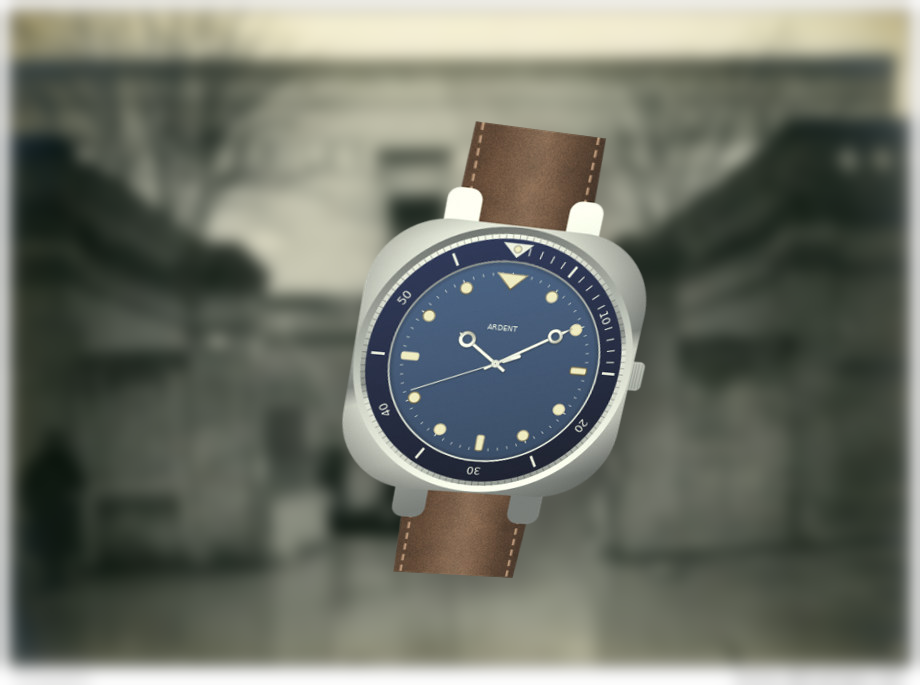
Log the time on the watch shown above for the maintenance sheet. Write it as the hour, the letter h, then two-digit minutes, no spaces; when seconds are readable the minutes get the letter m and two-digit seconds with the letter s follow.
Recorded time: 10h09m41s
